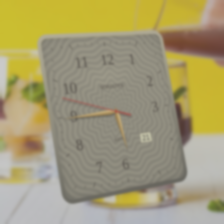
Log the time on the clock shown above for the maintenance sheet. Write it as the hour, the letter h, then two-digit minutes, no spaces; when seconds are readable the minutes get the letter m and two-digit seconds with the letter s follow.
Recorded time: 5h44m48s
